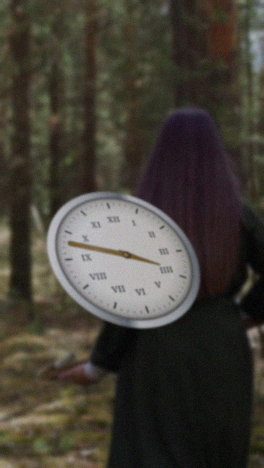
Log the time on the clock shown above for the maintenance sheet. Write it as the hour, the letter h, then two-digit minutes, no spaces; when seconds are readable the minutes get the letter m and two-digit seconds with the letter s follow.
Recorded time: 3h48
